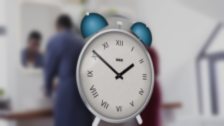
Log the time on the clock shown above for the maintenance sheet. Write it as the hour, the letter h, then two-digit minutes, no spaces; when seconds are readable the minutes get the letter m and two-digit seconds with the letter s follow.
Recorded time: 1h51
